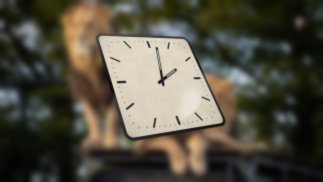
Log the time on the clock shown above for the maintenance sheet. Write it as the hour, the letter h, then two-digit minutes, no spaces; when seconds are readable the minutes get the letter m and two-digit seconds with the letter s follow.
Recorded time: 2h02
